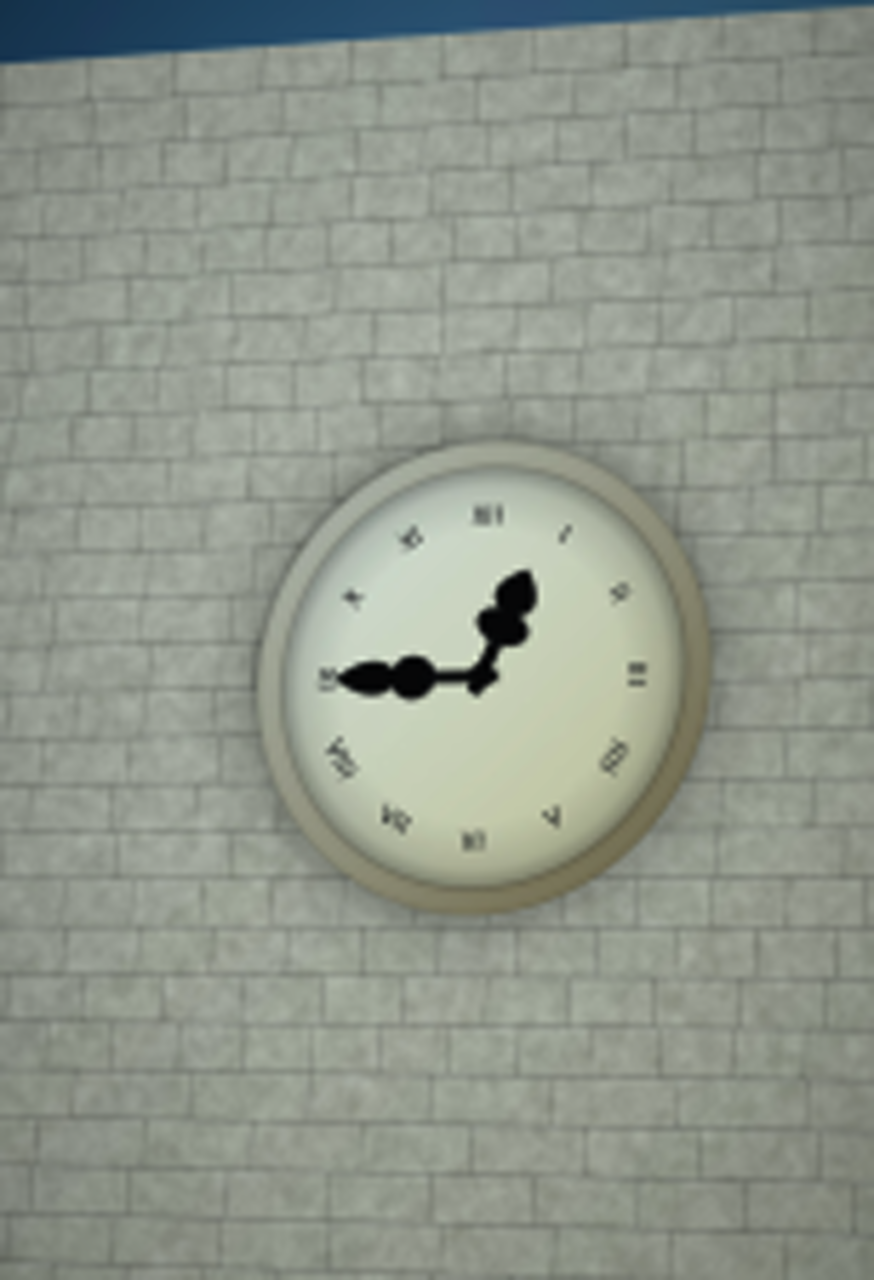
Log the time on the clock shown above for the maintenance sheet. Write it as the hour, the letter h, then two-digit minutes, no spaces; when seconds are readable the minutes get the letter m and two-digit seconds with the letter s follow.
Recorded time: 12h45
